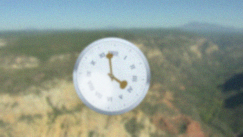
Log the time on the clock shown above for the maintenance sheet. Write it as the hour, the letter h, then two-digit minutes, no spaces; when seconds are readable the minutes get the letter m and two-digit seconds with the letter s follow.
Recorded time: 3h58
